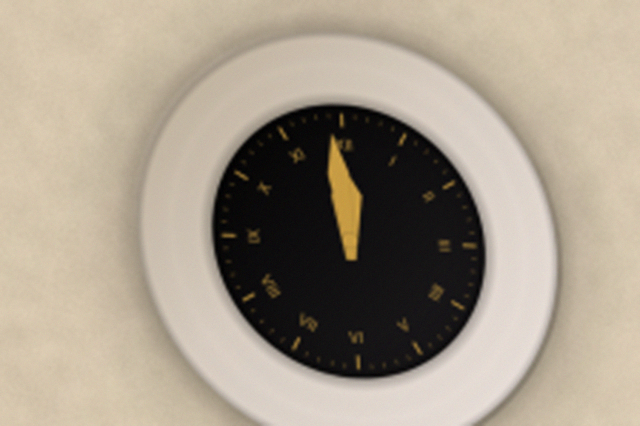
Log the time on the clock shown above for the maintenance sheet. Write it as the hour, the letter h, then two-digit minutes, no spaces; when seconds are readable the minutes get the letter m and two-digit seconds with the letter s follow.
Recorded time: 11h59
